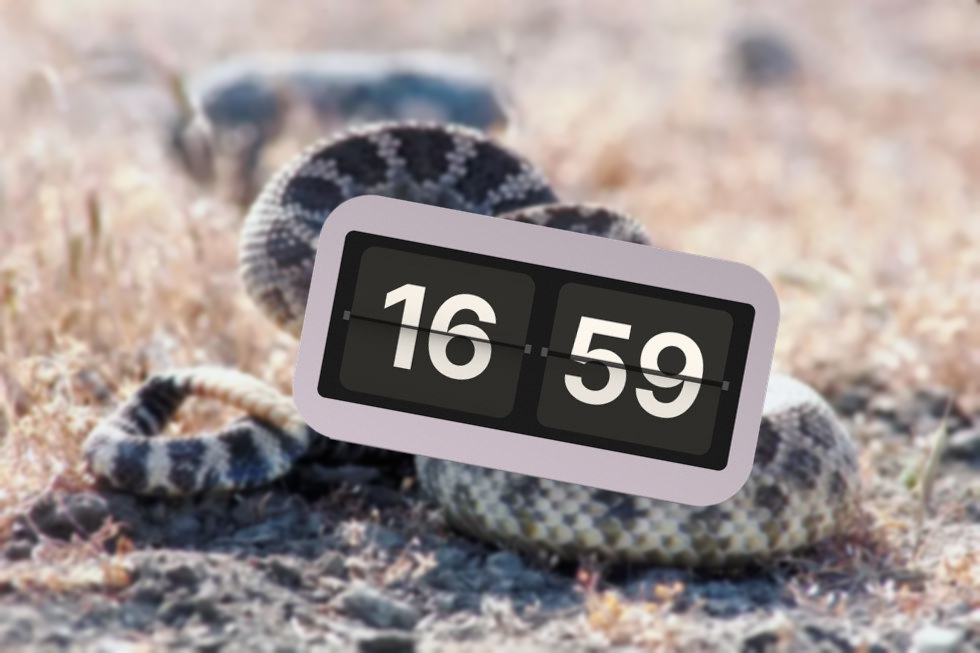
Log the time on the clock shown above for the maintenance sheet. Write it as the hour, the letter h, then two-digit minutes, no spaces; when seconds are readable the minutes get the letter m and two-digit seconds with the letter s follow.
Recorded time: 16h59
